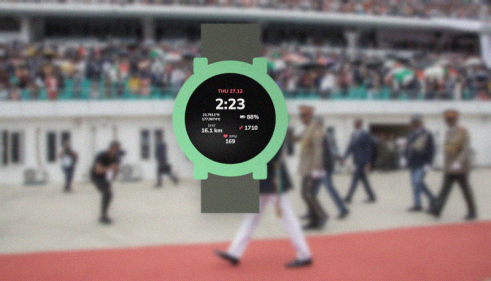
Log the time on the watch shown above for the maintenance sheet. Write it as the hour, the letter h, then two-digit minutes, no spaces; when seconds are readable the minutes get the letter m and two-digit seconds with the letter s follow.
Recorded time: 2h23
